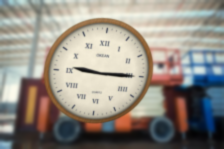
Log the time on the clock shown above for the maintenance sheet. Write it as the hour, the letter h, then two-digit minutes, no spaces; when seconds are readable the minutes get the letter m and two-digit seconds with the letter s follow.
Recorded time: 9h15
